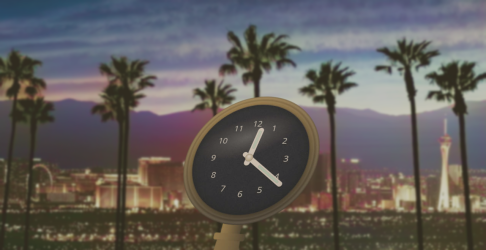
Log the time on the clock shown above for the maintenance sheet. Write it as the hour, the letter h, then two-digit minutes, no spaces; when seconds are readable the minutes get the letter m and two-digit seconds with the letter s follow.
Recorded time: 12h21
